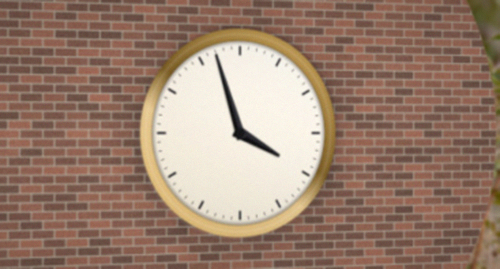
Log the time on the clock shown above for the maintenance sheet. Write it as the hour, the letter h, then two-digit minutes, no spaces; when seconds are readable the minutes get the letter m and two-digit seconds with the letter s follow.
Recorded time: 3h57
